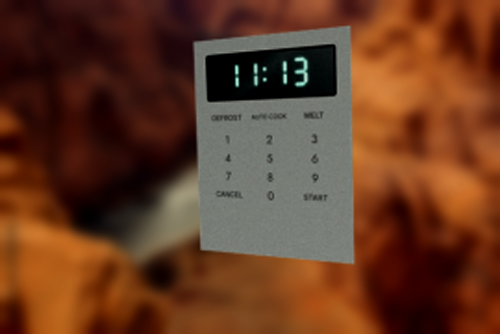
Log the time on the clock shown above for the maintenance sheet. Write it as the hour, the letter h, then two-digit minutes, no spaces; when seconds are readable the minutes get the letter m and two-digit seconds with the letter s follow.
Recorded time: 11h13
